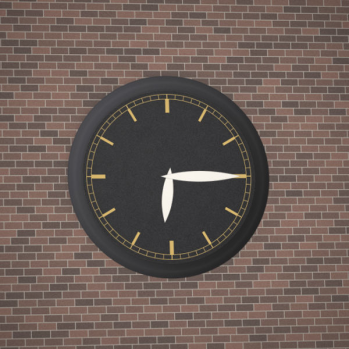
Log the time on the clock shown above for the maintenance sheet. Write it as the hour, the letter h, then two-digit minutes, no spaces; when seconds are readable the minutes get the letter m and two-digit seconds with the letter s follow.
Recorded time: 6h15
